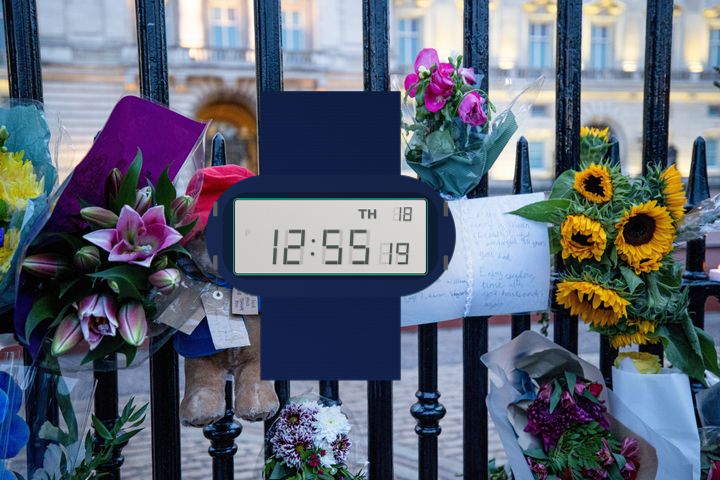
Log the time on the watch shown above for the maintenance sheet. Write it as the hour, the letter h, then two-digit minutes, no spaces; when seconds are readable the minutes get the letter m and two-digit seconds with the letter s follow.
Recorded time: 12h55m19s
